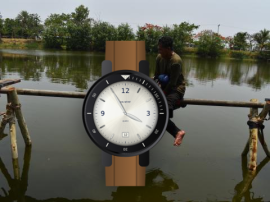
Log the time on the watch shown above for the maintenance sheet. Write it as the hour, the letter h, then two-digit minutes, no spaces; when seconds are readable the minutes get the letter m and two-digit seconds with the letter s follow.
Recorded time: 3h55
